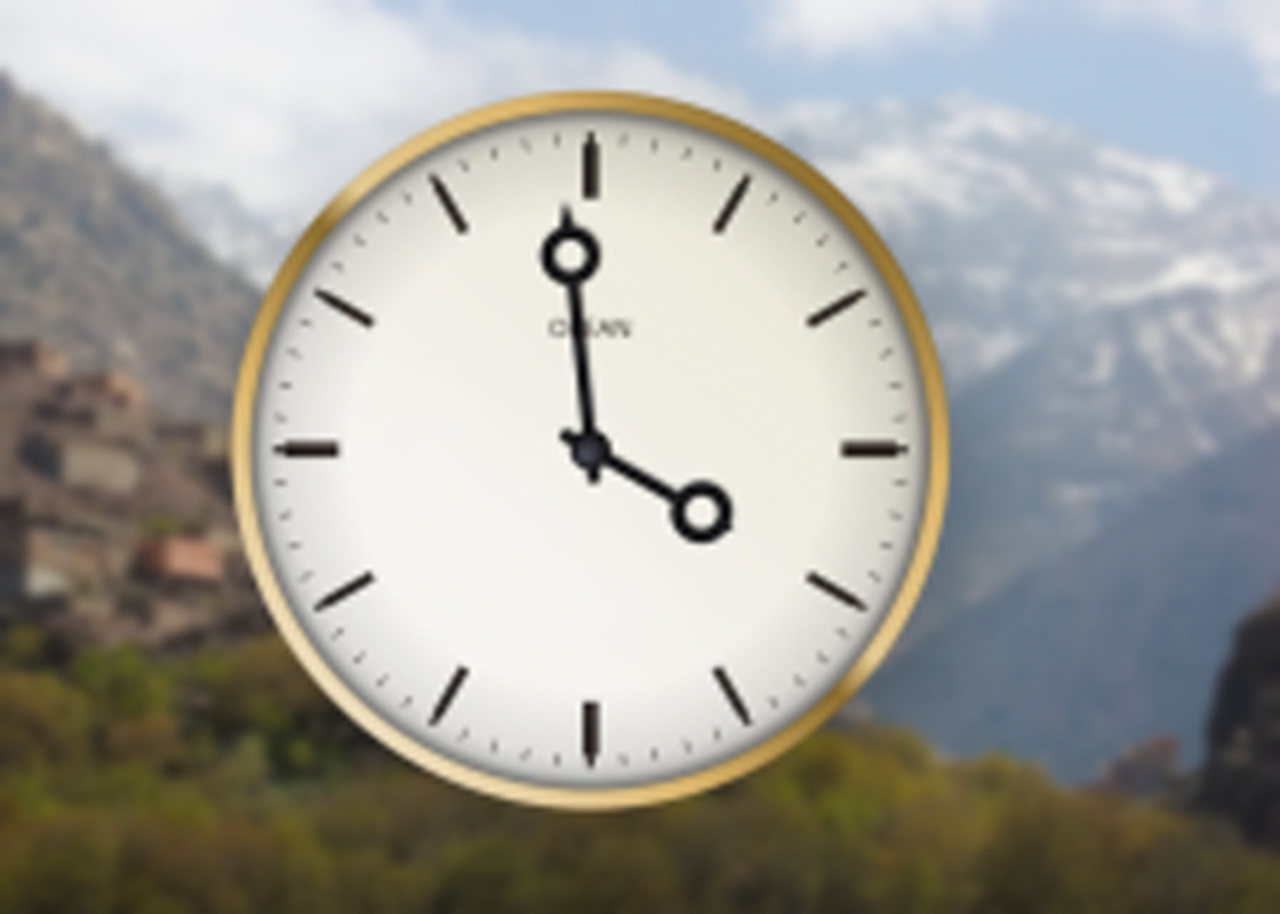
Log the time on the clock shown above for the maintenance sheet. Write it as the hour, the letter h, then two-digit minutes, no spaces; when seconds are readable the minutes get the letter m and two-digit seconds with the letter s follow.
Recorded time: 3h59
